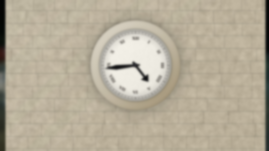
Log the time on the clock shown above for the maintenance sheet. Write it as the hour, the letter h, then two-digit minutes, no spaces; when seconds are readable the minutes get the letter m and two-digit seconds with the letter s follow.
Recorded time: 4h44
